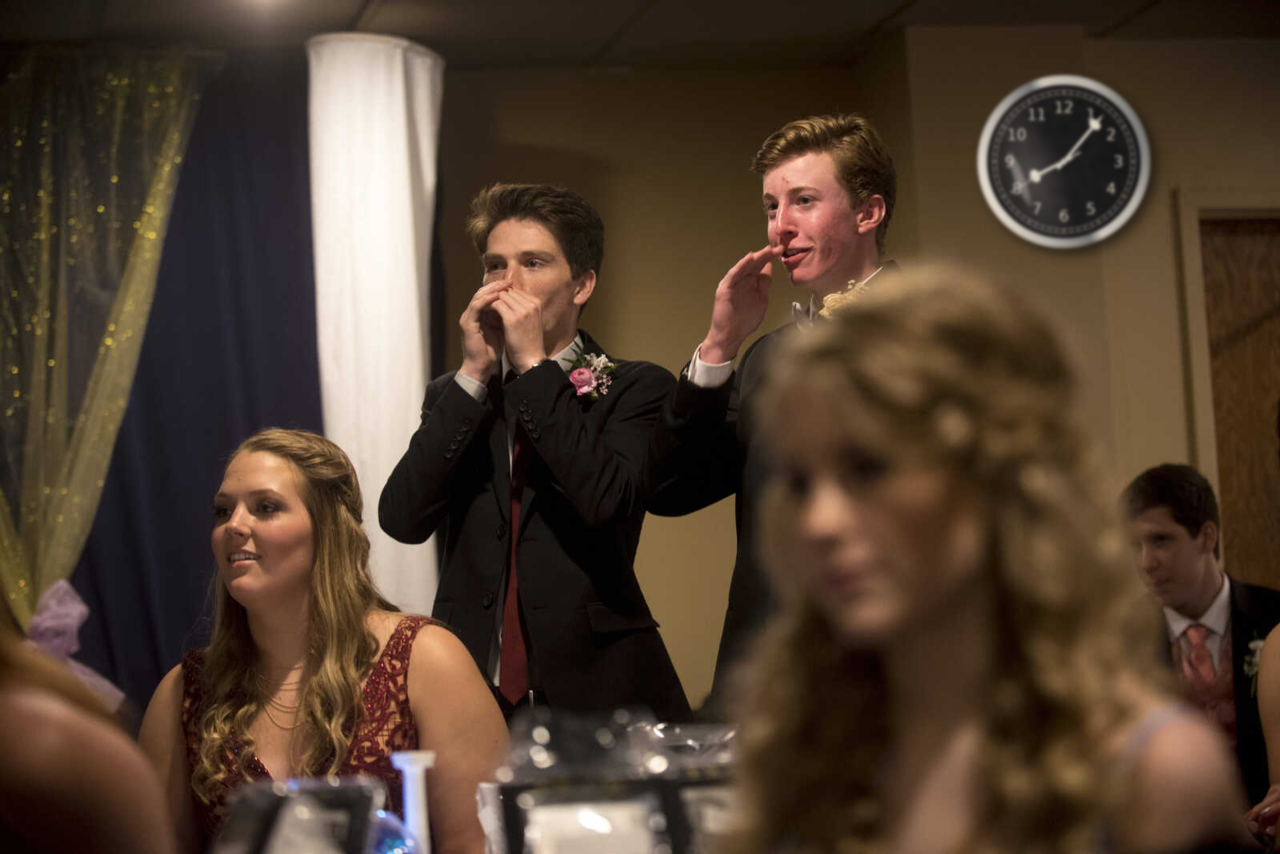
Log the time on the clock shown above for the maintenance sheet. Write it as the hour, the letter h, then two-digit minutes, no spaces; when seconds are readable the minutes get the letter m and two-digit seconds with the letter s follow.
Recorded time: 8h06m40s
